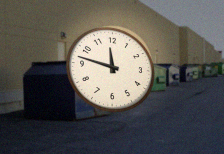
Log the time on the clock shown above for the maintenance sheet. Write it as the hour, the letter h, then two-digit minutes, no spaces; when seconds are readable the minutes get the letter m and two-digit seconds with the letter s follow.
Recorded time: 11h47
